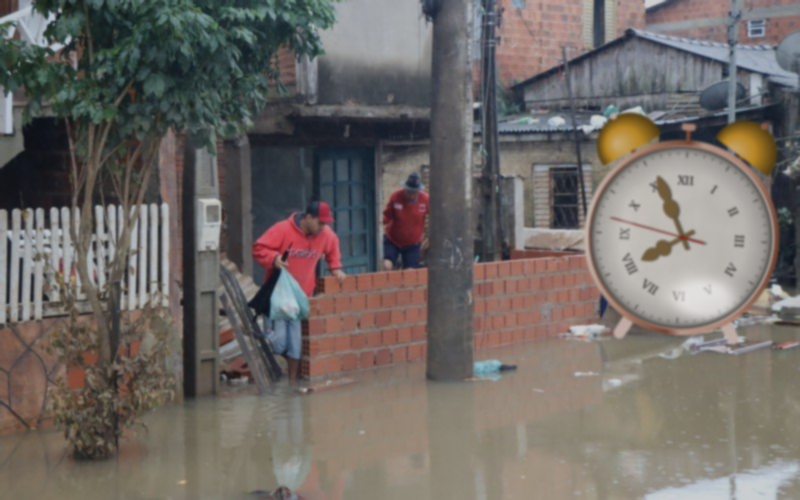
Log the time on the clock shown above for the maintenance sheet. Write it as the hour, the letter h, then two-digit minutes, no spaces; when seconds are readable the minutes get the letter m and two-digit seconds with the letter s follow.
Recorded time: 7h55m47s
